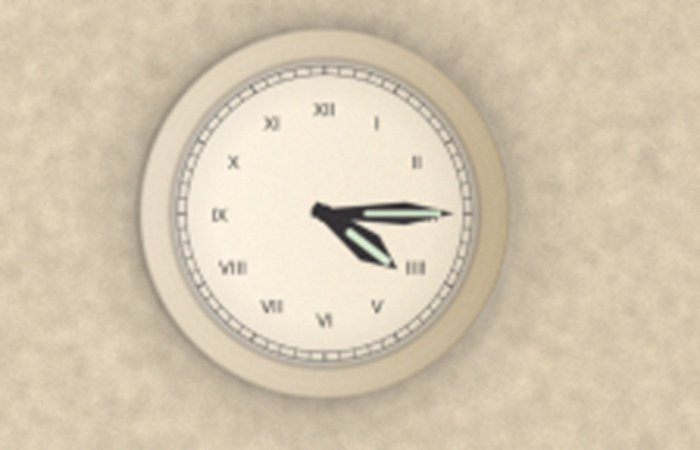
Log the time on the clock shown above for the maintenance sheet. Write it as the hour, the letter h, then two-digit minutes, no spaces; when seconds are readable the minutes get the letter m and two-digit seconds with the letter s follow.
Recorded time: 4h15
